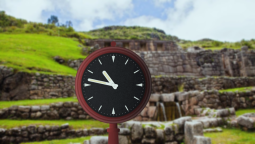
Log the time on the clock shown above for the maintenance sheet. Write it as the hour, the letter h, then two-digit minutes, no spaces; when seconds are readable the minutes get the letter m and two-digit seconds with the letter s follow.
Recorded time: 10h47
